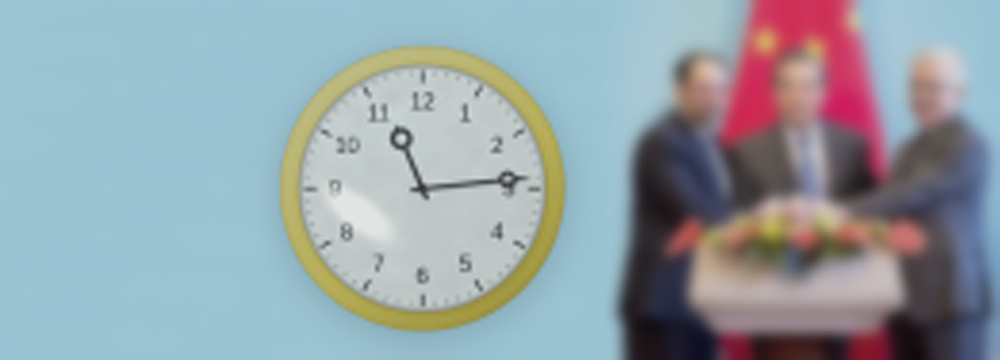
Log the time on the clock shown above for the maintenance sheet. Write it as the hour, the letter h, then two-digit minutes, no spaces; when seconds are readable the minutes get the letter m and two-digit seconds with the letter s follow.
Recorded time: 11h14
